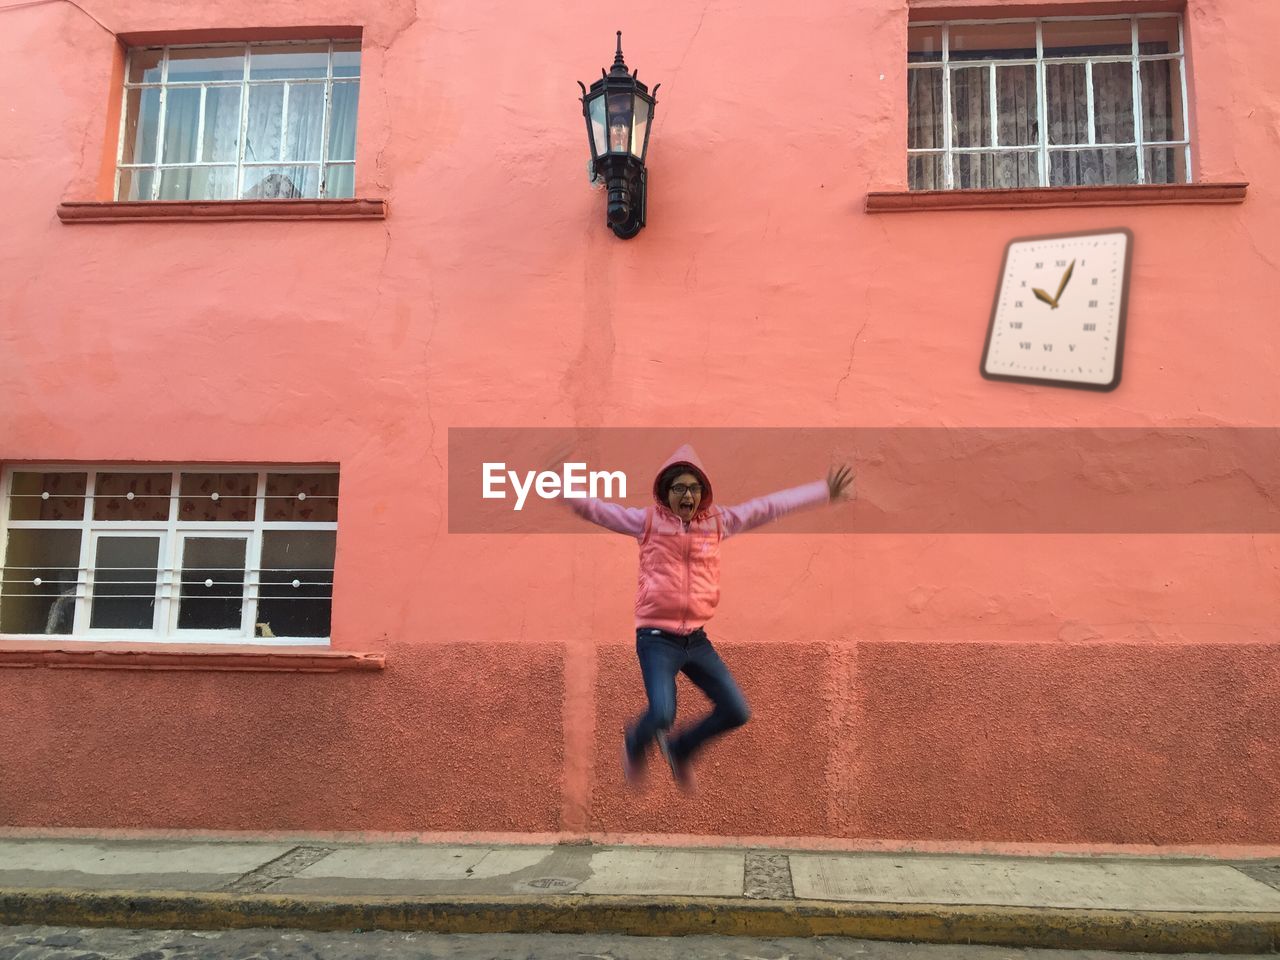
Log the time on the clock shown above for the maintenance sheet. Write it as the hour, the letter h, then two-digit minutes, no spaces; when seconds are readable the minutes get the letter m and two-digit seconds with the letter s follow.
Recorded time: 10h03
